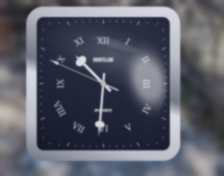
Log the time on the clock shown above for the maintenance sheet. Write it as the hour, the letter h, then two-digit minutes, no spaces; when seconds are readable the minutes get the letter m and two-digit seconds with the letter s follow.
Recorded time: 10h30m49s
